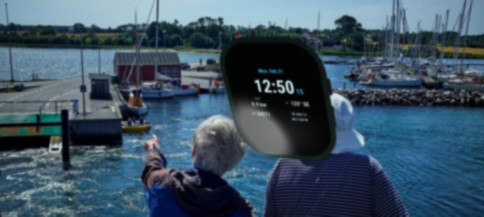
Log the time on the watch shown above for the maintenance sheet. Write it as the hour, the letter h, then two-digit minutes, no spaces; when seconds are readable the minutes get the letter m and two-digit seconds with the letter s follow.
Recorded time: 12h50
